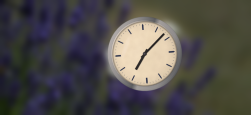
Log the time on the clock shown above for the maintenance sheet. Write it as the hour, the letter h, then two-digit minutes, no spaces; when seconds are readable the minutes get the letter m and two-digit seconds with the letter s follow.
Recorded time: 7h08
